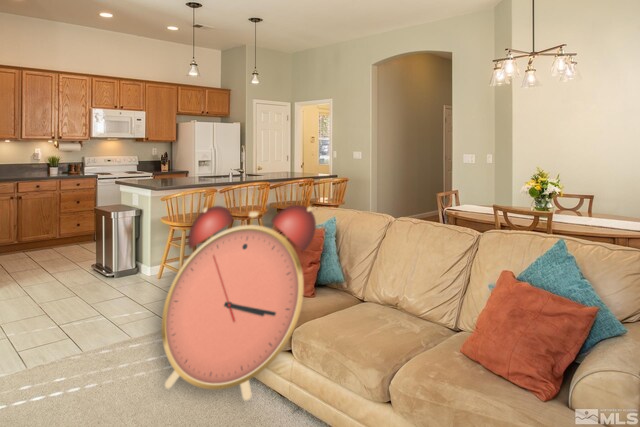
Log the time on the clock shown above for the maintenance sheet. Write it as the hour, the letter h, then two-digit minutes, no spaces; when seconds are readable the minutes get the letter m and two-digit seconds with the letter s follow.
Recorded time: 3h15m54s
